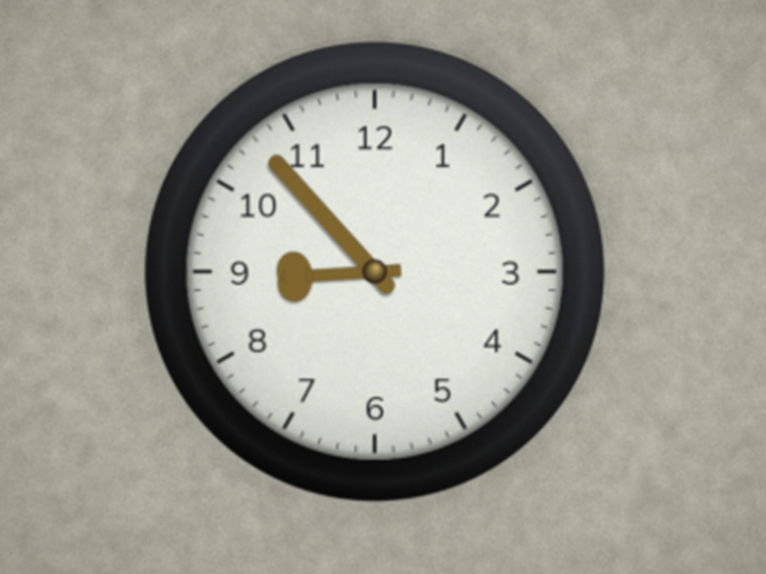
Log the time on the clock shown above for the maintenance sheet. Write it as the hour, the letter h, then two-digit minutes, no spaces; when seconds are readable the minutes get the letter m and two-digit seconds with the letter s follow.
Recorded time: 8h53
